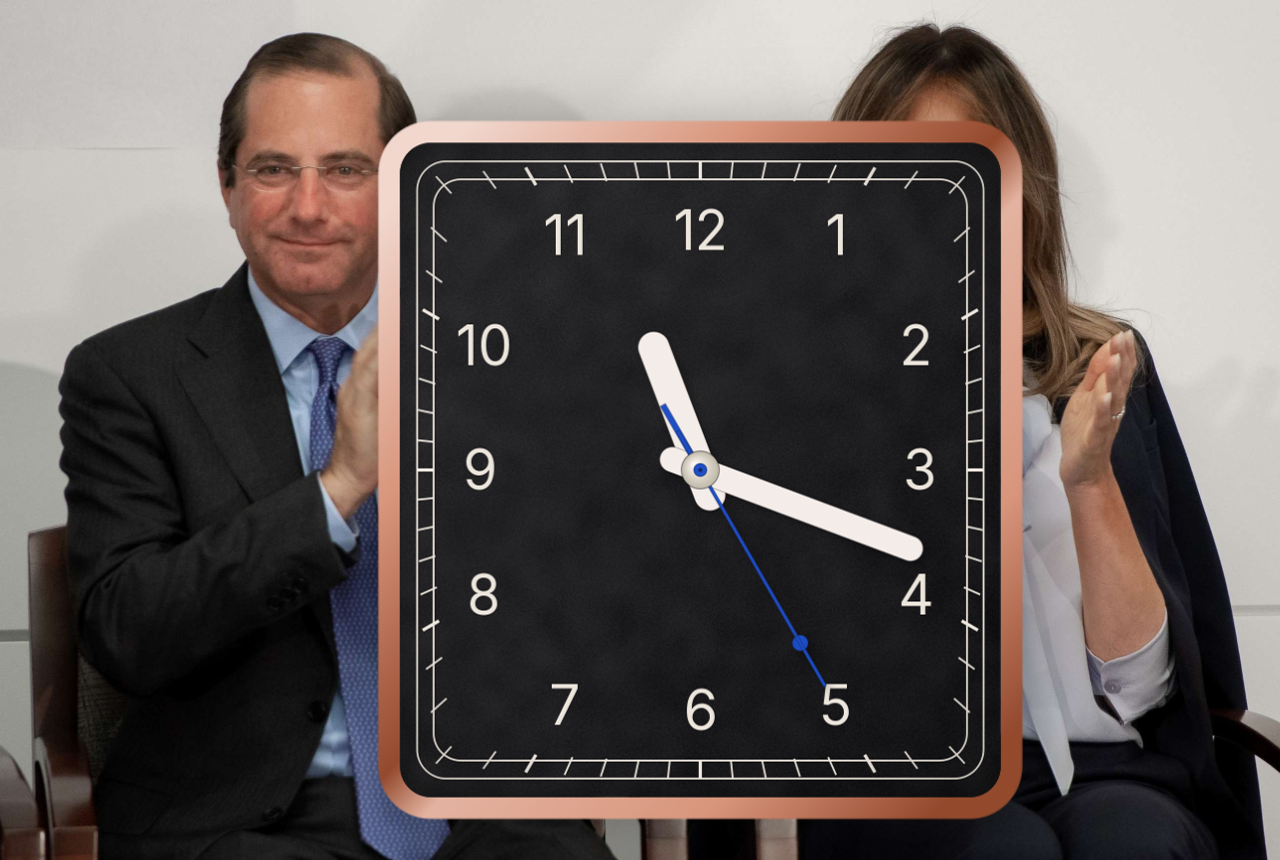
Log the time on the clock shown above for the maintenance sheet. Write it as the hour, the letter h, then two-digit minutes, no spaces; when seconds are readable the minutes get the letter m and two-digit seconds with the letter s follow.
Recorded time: 11h18m25s
